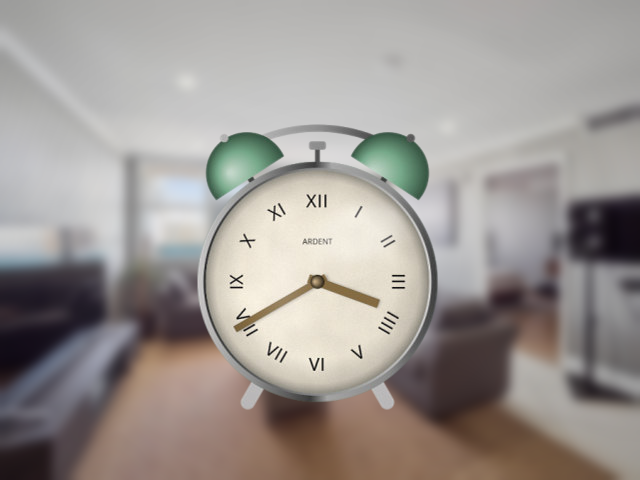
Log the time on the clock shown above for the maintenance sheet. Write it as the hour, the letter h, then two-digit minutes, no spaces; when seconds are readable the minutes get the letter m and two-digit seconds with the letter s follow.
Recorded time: 3h40
